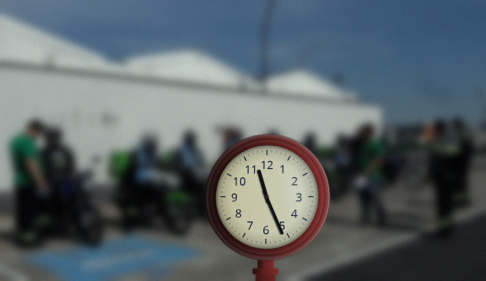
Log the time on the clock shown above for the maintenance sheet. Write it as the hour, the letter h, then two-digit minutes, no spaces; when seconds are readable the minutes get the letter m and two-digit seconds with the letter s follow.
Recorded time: 11h26
